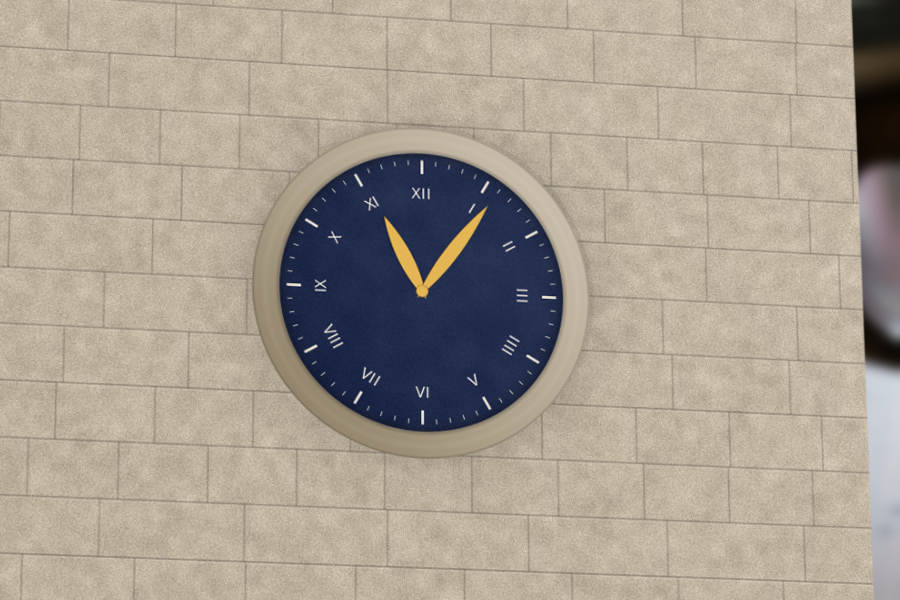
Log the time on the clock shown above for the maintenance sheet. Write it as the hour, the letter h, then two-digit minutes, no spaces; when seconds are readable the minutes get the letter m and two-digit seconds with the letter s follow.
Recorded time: 11h06
